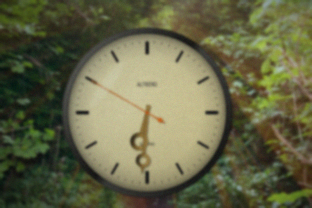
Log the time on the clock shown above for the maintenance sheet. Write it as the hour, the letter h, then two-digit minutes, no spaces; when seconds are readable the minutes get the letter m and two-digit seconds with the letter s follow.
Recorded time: 6h30m50s
